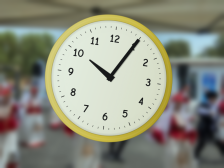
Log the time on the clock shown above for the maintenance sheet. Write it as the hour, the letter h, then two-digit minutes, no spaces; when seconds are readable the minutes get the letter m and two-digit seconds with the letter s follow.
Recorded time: 10h05
